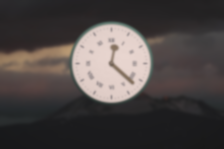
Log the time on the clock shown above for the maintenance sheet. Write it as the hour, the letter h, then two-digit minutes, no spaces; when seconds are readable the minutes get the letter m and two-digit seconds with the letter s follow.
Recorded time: 12h22
